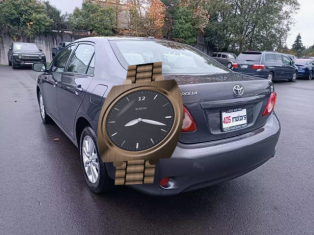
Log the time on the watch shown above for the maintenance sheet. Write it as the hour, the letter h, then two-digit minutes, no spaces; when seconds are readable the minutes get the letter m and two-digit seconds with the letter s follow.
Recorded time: 8h18
